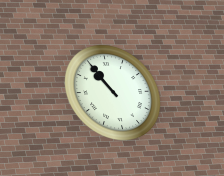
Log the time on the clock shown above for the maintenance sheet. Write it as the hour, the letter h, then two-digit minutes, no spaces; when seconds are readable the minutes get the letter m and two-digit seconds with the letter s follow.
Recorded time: 10h55
